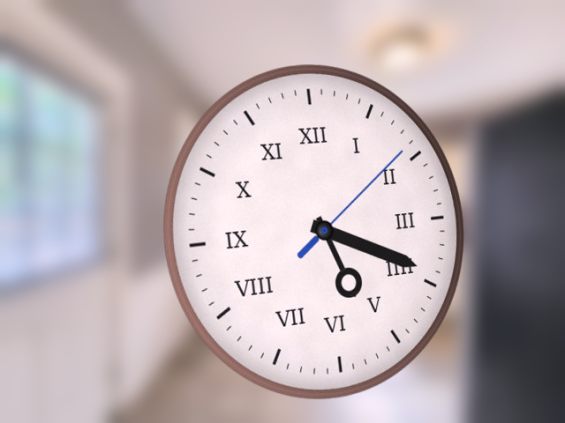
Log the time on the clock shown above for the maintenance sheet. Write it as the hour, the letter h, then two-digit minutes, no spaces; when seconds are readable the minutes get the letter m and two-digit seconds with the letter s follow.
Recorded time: 5h19m09s
